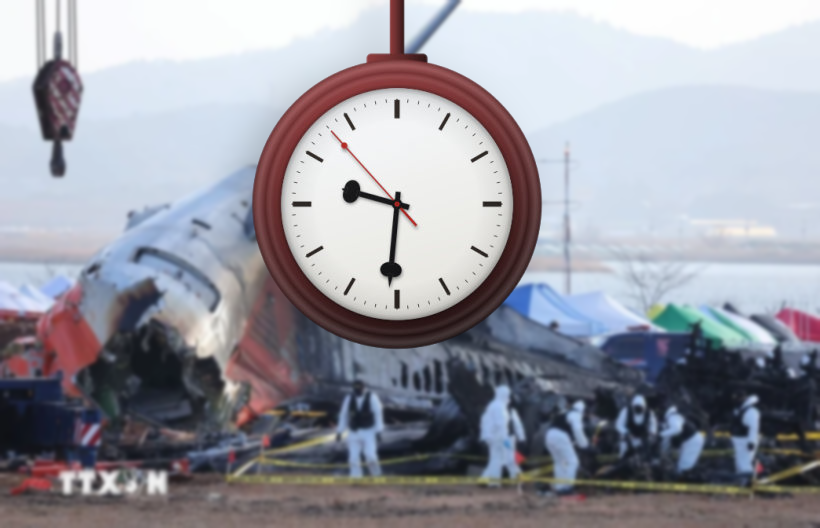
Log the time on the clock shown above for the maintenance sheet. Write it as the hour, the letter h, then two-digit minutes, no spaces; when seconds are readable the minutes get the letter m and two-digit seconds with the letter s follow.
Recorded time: 9h30m53s
